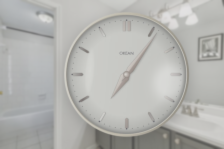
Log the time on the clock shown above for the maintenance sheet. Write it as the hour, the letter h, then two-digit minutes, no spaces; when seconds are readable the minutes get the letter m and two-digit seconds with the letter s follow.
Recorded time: 7h06
